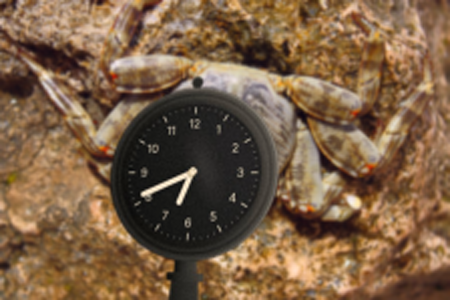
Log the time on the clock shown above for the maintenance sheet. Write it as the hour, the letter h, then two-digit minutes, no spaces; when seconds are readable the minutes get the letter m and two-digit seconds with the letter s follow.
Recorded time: 6h41
